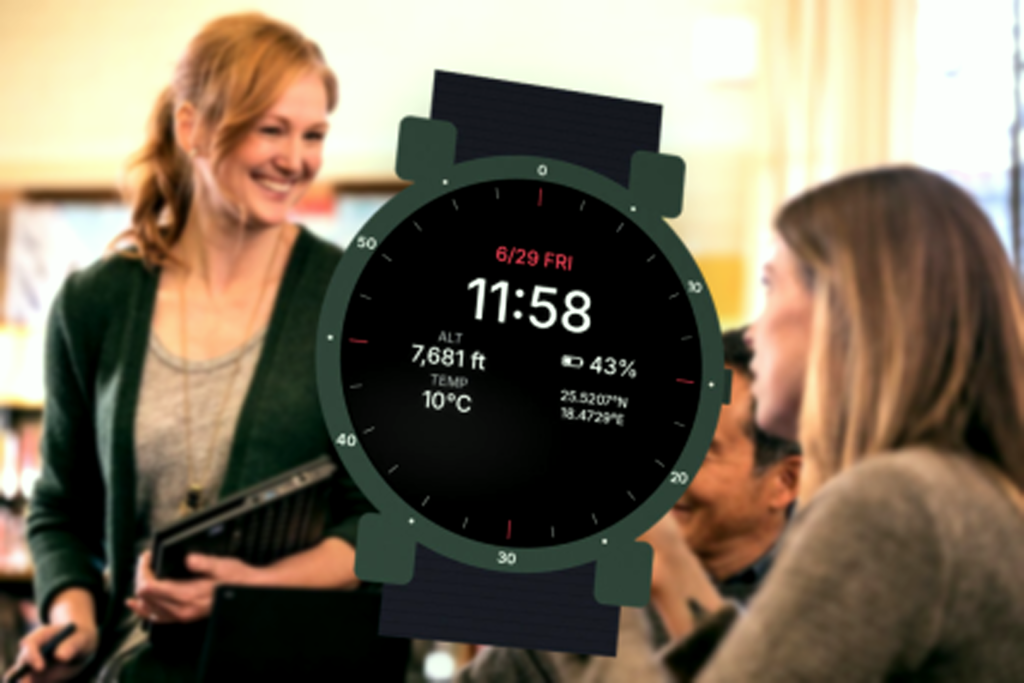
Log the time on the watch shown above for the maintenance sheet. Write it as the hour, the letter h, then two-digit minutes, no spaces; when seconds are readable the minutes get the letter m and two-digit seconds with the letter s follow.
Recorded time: 11h58
